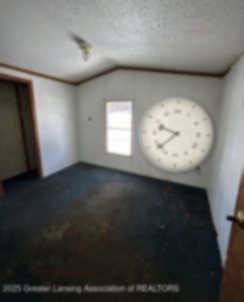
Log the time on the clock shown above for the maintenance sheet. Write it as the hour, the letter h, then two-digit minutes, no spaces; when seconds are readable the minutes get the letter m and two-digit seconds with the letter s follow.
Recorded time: 9h38
